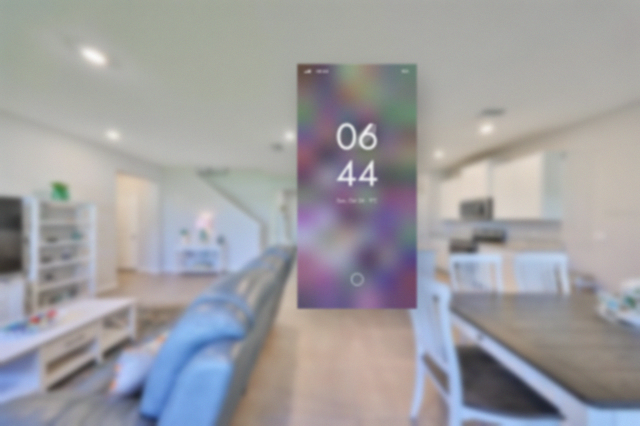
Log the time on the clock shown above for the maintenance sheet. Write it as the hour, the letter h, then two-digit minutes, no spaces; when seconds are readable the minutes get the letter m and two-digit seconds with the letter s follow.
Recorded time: 6h44
